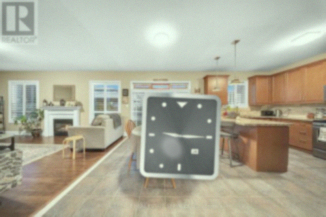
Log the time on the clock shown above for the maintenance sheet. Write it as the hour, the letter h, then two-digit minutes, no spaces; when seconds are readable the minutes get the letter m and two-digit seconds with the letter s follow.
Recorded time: 9h15
